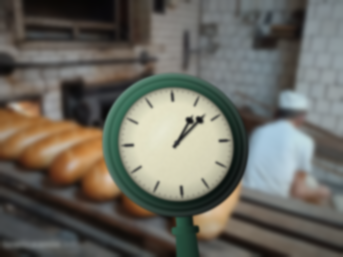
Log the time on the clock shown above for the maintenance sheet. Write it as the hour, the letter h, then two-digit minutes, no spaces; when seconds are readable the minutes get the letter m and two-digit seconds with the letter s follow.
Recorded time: 1h08
